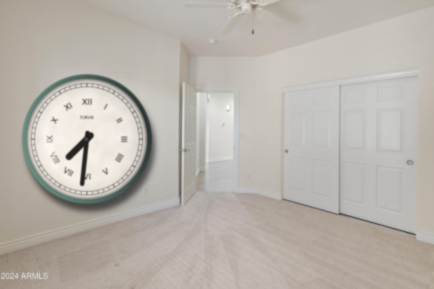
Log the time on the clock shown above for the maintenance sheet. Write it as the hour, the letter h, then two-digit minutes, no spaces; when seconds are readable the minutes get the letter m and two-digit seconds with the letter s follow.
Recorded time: 7h31
